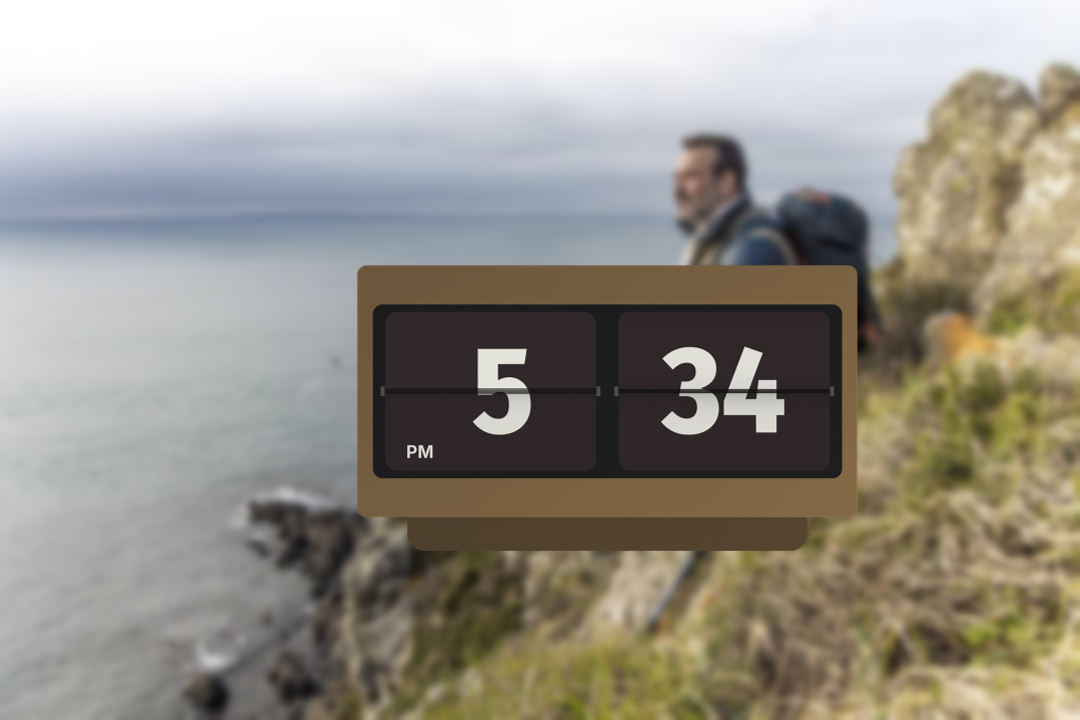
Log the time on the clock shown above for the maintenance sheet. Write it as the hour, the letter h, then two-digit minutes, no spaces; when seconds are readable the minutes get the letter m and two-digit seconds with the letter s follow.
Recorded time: 5h34
